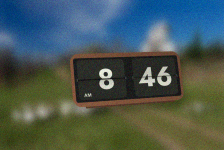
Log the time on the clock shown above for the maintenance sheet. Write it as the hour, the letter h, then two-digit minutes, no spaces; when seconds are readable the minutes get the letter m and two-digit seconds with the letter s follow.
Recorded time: 8h46
